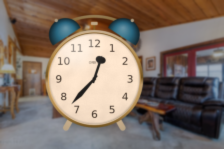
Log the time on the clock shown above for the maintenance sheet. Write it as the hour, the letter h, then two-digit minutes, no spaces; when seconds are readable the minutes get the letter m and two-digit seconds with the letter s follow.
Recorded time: 12h37
